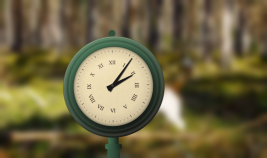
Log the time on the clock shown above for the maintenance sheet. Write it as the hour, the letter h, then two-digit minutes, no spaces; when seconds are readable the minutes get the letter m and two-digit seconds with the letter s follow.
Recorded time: 2h06
